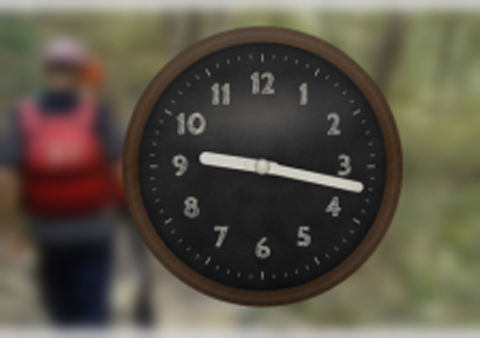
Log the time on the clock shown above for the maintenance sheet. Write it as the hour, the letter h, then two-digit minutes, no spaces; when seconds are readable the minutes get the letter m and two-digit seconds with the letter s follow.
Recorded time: 9h17
